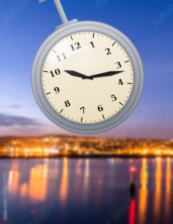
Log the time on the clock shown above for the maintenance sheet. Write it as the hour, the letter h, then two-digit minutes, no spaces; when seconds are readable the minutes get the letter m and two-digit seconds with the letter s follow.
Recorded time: 10h17
